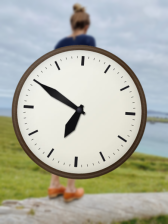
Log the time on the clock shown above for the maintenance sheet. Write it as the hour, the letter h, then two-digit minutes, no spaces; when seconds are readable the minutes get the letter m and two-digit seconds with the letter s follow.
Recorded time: 6h50
